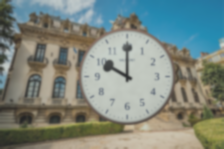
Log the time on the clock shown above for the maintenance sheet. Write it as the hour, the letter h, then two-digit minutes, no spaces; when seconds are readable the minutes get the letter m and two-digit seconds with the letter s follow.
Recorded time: 10h00
